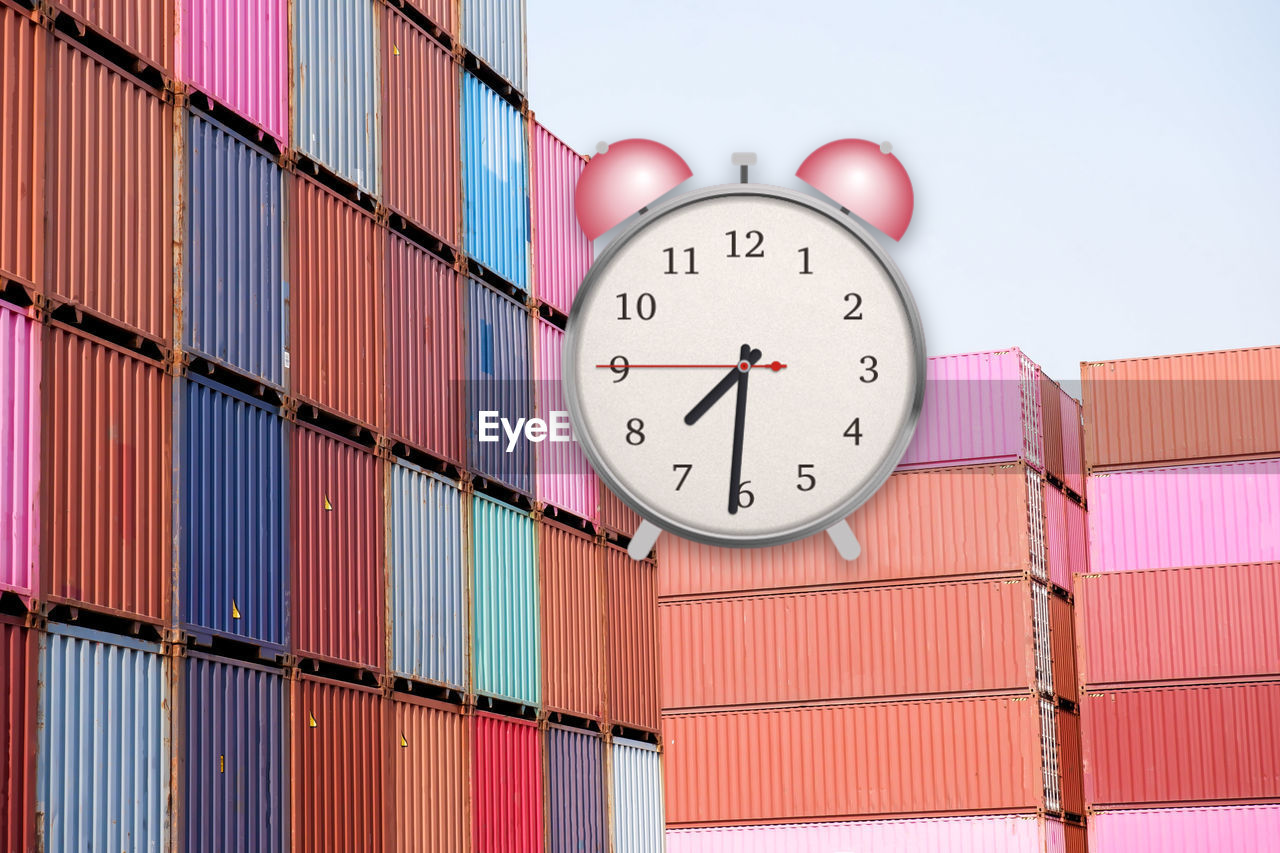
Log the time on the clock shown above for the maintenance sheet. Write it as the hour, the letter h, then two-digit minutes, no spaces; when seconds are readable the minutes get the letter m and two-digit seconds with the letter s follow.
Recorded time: 7h30m45s
